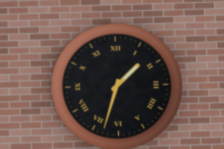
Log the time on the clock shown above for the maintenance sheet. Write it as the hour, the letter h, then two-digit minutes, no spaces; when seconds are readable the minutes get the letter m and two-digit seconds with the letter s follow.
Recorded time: 1h33
